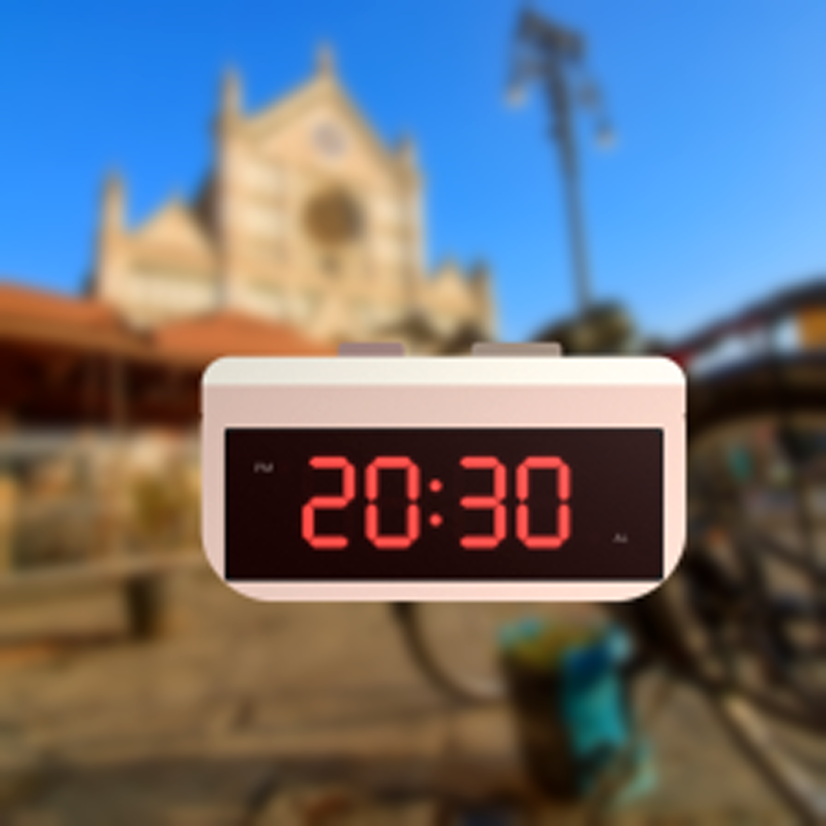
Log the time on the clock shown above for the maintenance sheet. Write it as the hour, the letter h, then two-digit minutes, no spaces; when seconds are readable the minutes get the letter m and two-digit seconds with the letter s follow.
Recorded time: 20h30
